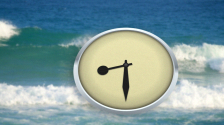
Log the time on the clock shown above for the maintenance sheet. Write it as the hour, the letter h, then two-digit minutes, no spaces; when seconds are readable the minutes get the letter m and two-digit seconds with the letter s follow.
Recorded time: 8h30
